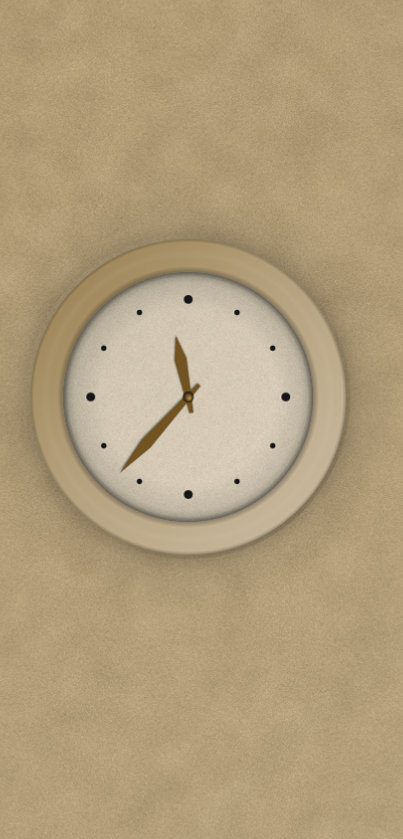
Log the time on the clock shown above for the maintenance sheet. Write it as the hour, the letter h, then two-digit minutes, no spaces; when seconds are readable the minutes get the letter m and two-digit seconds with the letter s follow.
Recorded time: 11h37
